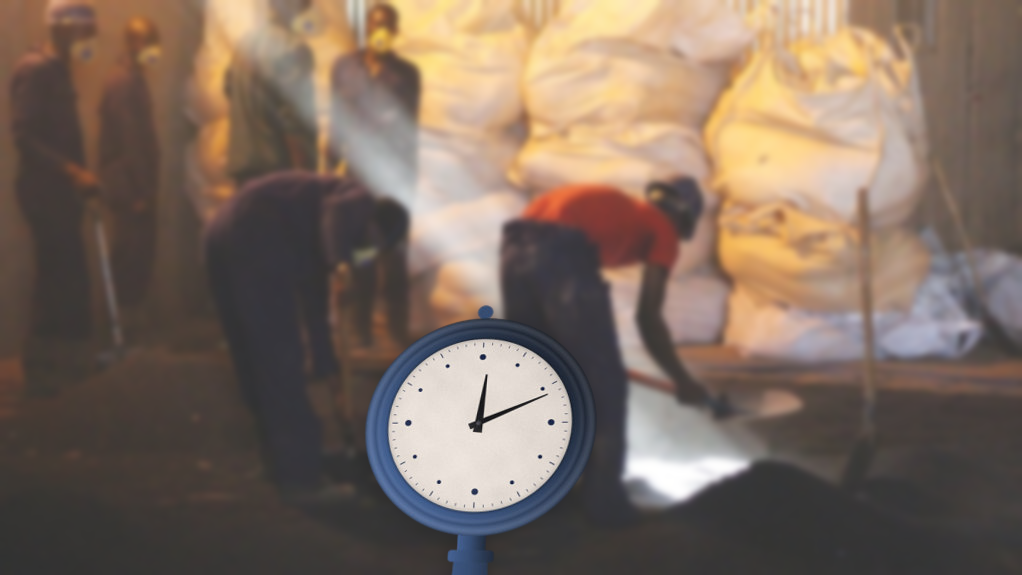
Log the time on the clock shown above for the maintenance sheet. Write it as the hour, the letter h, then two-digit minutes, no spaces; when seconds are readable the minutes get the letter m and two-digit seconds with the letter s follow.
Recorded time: 12h11
